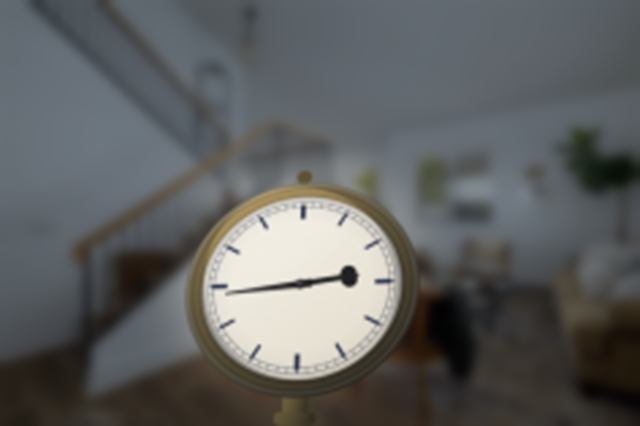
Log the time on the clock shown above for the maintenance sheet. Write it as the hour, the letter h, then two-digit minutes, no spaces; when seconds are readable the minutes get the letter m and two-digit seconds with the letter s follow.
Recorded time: 2h44
